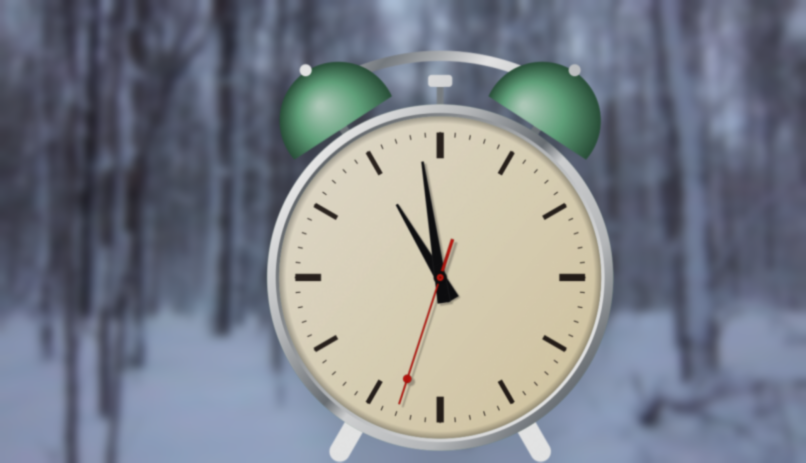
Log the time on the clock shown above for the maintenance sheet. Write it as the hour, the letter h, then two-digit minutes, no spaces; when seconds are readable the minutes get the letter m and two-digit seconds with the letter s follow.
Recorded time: 10h58m33s
